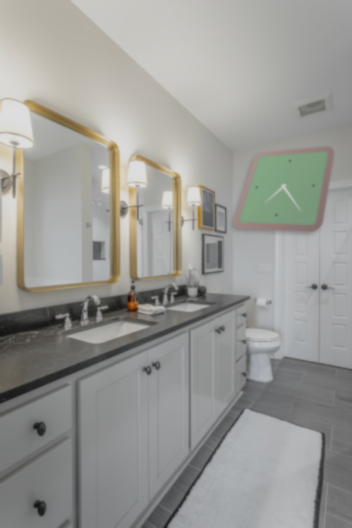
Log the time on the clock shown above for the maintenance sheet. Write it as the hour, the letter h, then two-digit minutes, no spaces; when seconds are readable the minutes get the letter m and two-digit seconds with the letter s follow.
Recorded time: 7h23
